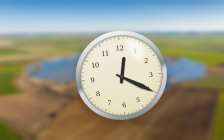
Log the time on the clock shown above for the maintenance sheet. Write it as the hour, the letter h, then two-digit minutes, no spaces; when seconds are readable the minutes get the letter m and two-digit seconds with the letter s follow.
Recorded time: 12h20
